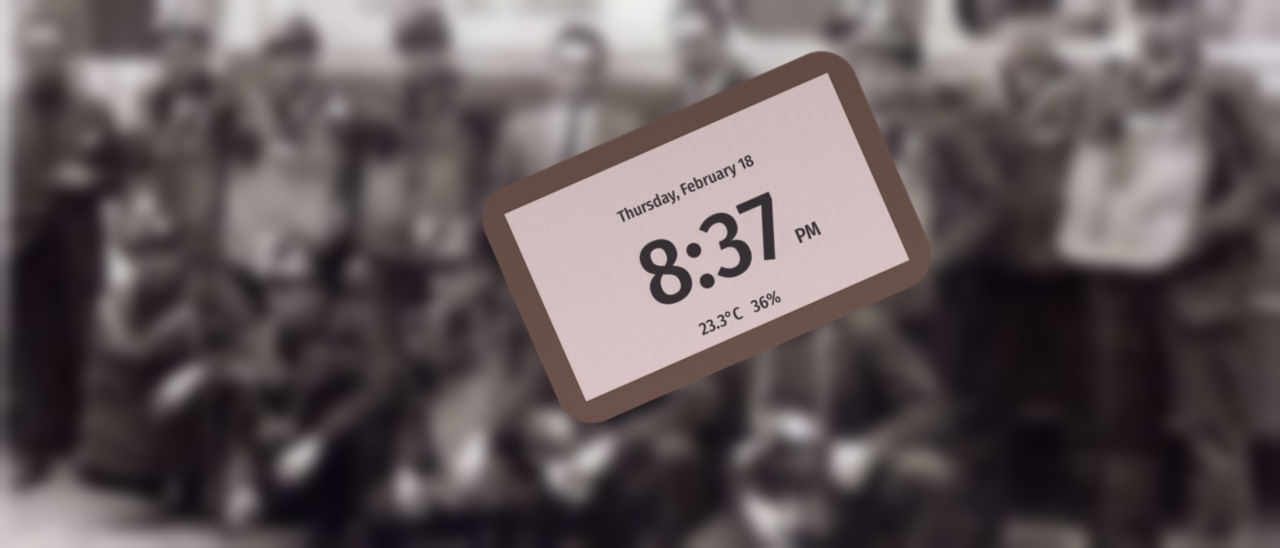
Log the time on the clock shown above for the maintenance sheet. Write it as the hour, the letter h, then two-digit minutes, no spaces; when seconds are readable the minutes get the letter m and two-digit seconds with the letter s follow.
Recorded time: 8h37
